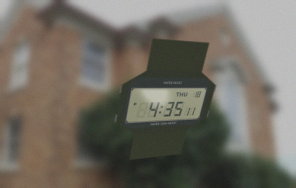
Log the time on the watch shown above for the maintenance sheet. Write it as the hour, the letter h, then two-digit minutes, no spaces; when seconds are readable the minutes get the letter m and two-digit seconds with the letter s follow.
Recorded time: 4h35m11s
